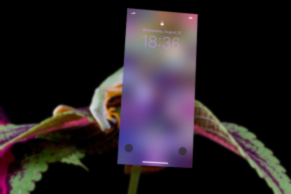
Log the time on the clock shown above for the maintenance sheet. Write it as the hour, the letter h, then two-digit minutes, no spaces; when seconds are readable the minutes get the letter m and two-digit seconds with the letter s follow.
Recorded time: 18h36
